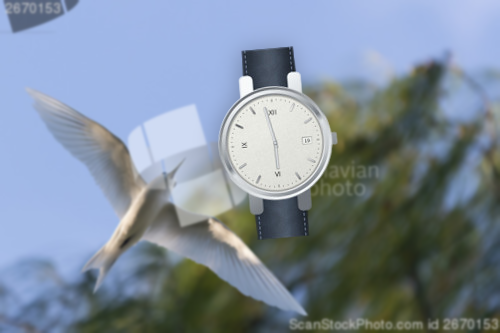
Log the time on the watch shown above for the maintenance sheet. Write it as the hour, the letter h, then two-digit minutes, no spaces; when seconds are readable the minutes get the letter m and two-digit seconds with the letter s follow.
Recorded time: 5h58
